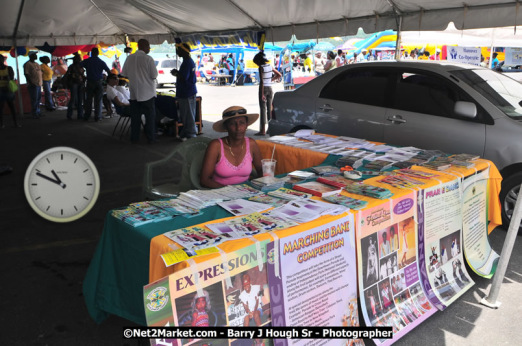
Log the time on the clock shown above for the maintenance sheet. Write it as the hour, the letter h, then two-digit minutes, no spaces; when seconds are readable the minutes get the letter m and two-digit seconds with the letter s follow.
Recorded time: 10h49
